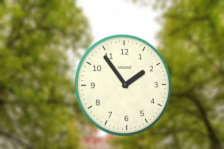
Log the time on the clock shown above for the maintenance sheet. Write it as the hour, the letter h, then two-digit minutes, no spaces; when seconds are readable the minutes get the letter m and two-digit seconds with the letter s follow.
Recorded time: 1h54
